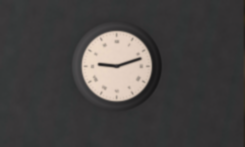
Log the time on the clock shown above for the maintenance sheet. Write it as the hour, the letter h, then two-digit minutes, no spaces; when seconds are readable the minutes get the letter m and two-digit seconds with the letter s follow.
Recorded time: 9h12
